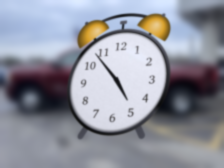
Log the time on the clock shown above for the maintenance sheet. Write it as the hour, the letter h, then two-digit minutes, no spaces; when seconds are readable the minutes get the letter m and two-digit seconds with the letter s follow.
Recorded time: 4h53
